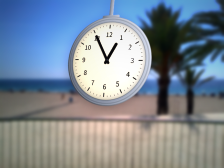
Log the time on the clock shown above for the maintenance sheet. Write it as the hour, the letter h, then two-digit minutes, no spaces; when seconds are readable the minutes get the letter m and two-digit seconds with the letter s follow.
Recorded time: 12h55
